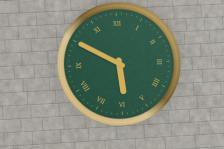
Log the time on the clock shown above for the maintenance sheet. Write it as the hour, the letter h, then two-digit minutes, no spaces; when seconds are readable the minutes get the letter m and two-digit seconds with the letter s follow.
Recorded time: 5h50
